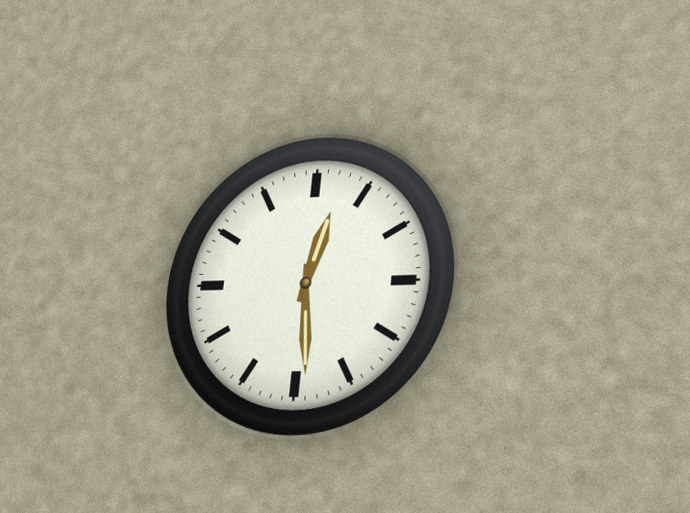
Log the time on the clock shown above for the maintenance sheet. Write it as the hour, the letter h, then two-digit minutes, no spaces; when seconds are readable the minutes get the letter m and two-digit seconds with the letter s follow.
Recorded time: 12h29
